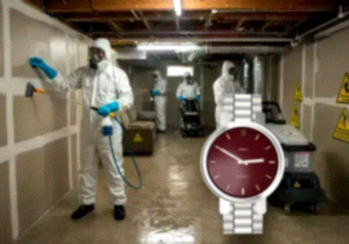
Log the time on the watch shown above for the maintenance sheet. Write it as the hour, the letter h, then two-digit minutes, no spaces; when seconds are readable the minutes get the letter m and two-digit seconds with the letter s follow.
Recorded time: 2h50
